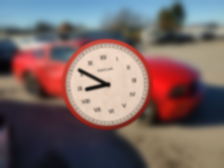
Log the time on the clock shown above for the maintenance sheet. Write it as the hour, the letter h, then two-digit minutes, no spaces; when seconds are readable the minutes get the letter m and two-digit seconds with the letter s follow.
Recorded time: 8h51
